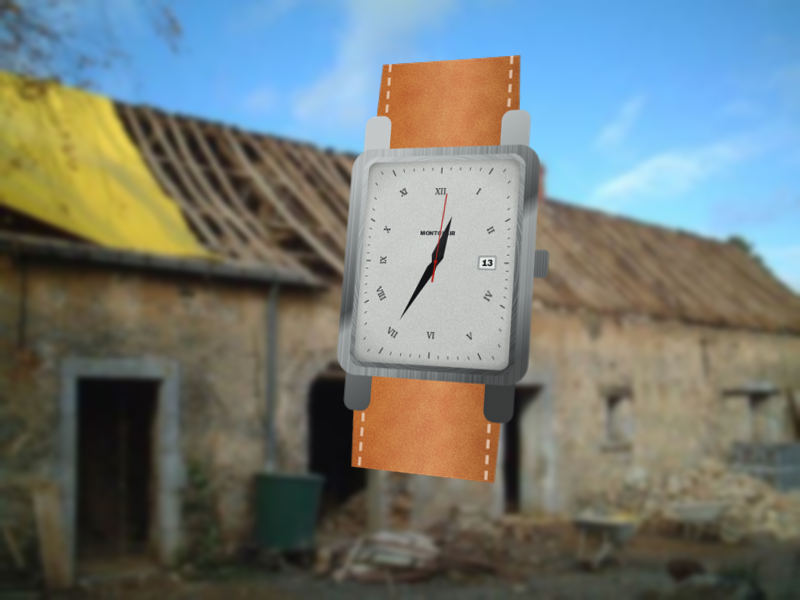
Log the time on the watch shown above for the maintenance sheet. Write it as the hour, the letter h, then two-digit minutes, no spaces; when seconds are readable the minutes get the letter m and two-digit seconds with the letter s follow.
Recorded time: 12h35m01s
